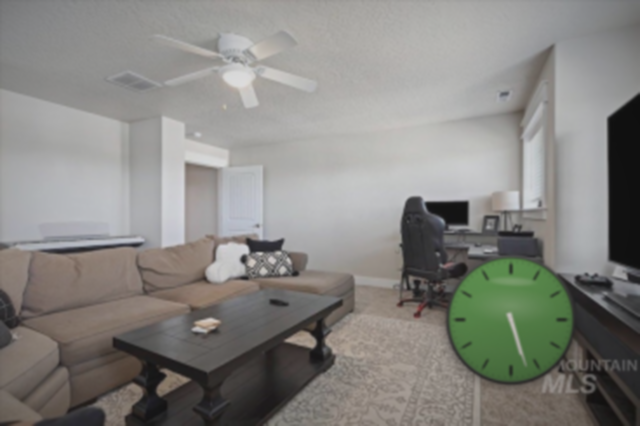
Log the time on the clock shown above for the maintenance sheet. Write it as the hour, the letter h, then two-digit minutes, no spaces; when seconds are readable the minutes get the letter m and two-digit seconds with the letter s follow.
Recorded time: 5h27
